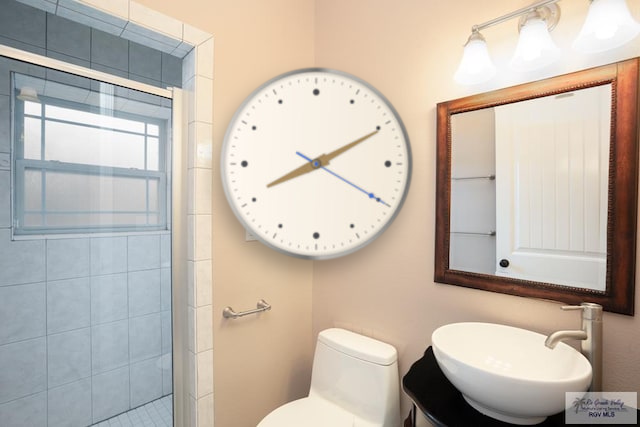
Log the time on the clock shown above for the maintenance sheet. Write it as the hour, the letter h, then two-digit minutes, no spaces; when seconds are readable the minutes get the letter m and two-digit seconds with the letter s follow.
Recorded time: 8h10m20s
